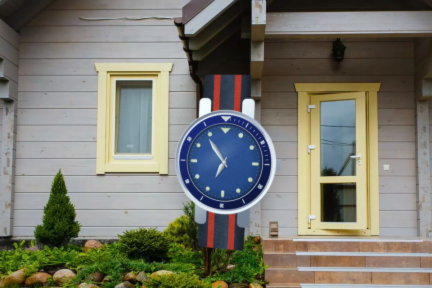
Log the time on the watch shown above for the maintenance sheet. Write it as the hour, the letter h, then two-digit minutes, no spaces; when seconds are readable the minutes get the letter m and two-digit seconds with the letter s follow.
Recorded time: 6h54
